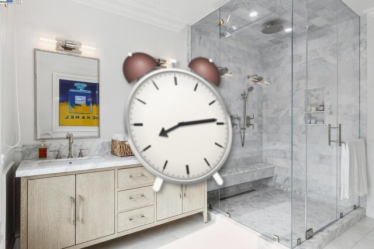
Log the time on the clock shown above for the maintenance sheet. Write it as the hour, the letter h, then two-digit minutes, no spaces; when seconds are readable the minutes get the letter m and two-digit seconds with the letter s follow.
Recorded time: 8h14
